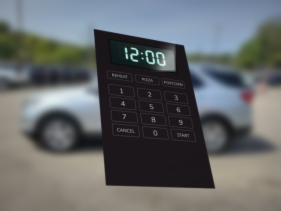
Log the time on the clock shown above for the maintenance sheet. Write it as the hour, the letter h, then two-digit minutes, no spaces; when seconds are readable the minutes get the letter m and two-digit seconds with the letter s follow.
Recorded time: 12h00
